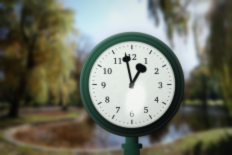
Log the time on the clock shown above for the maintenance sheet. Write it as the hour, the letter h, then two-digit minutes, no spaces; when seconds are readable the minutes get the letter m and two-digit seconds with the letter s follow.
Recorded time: 12h58
